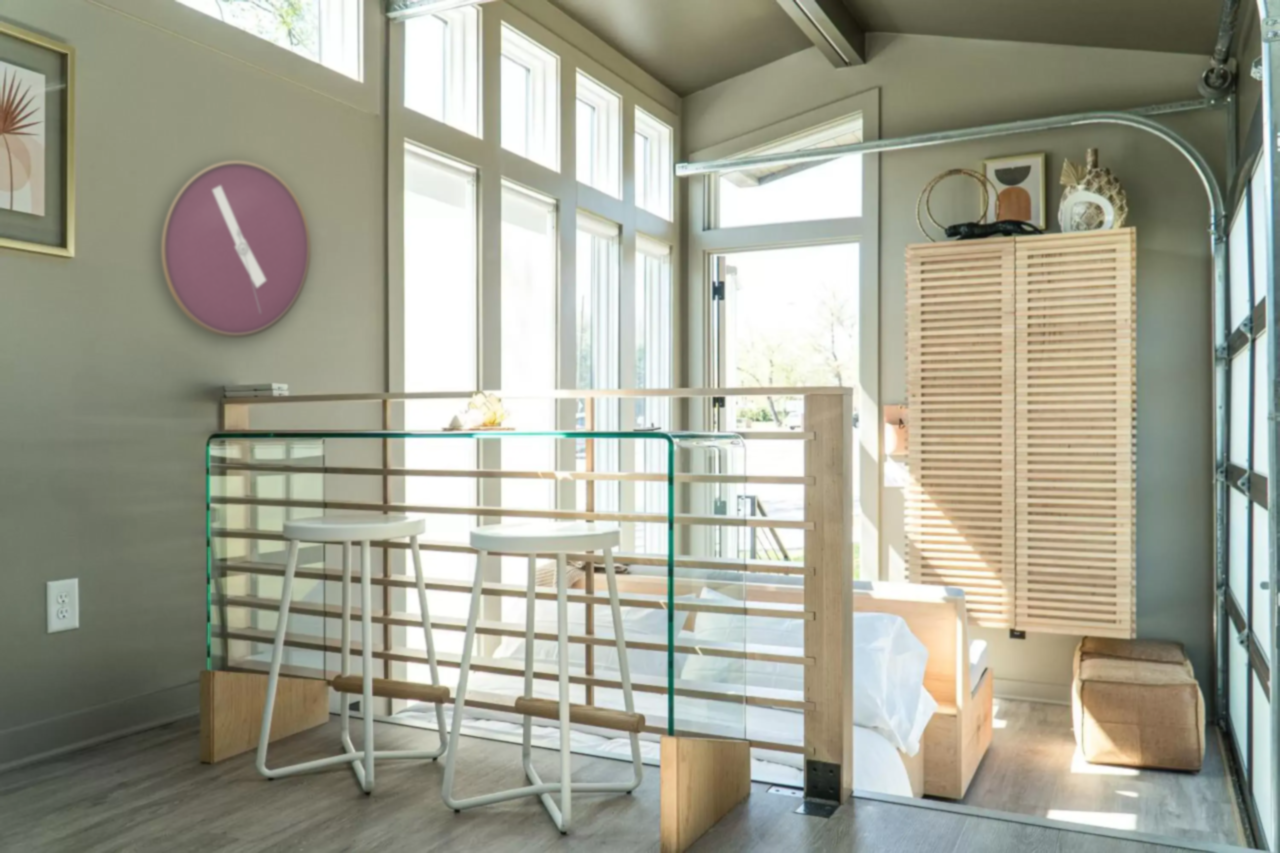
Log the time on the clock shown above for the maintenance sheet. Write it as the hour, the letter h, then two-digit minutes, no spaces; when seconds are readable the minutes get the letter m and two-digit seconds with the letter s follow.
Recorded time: 4h55m27s
